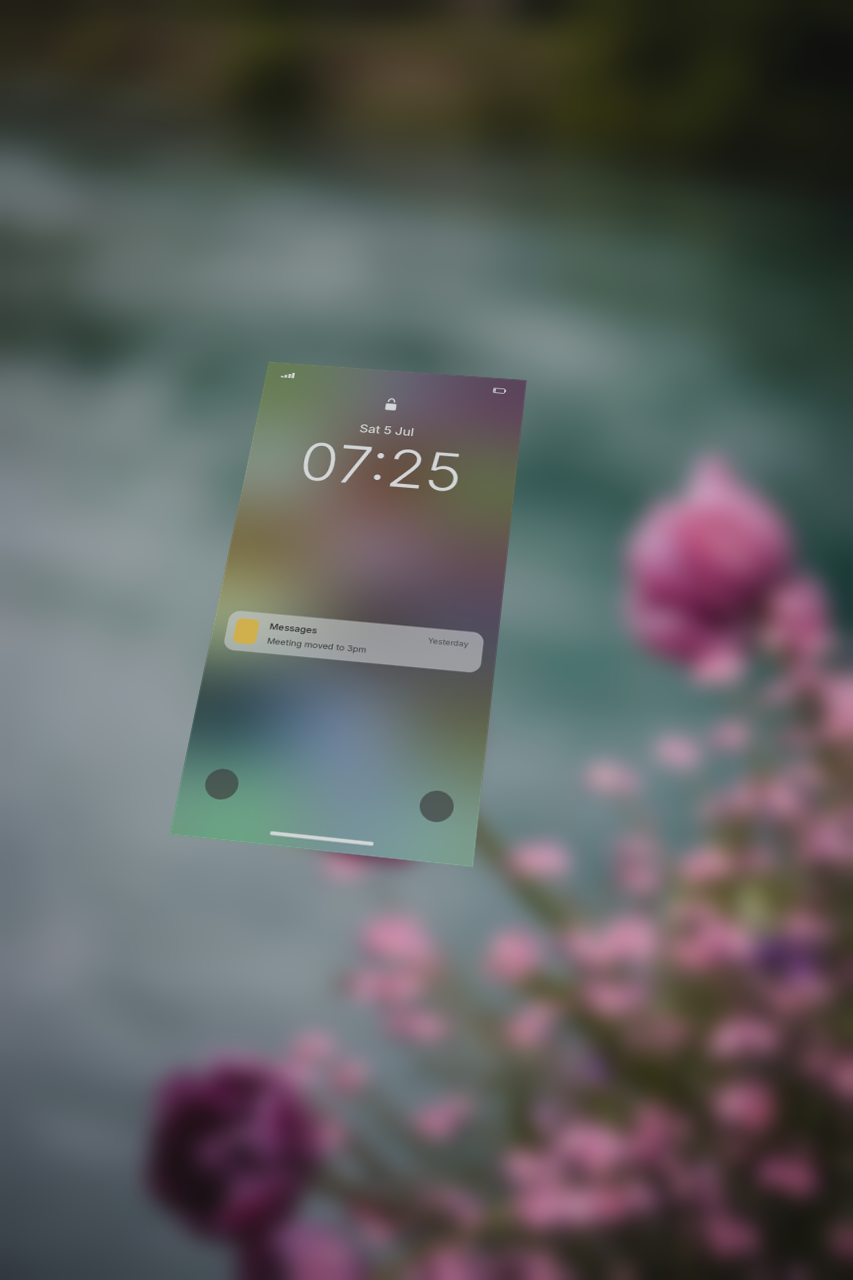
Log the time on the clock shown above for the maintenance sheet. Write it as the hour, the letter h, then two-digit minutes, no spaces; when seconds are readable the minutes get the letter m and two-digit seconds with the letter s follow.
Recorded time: 7h25
